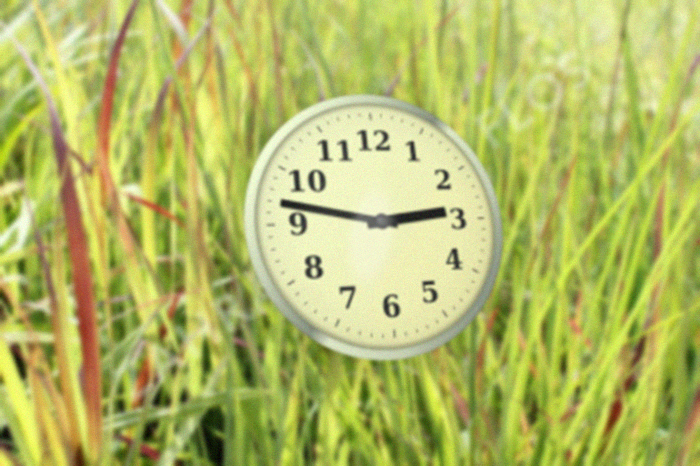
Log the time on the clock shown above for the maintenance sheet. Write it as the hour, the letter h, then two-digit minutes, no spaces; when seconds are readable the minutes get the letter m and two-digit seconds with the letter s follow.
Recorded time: 2h47
